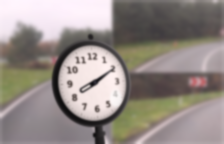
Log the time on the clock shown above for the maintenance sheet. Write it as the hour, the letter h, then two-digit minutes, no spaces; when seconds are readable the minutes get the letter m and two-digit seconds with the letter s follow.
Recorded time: 8h10
